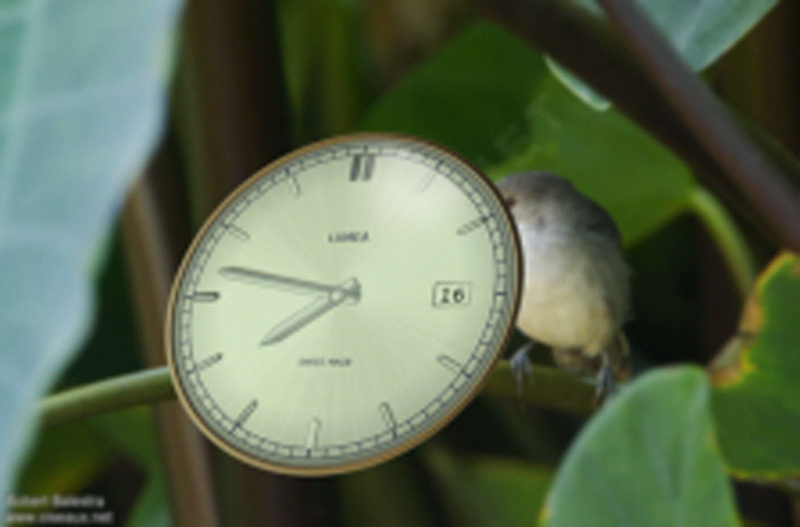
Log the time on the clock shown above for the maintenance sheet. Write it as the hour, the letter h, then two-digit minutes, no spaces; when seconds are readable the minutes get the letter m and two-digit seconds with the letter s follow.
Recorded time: 7h47
